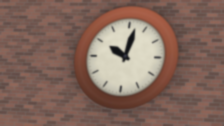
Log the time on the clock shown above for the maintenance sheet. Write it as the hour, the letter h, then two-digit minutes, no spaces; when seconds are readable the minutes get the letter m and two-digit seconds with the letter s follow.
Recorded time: 10h02
